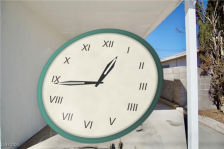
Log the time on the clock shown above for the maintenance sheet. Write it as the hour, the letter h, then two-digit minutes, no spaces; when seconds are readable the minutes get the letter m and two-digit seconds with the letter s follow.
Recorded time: 12h44
